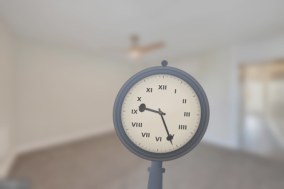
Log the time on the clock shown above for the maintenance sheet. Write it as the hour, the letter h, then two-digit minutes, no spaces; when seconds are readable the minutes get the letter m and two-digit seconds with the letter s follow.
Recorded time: 9h26
